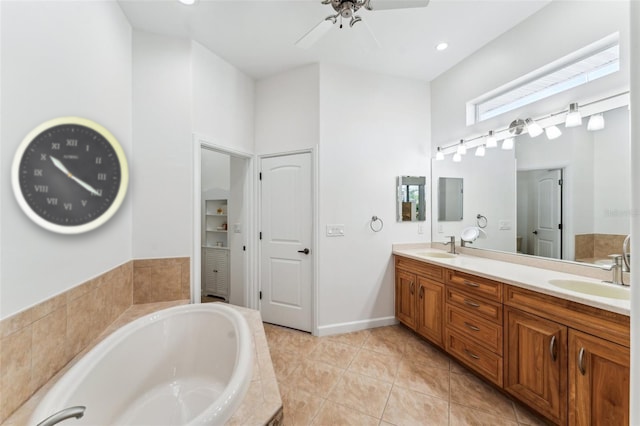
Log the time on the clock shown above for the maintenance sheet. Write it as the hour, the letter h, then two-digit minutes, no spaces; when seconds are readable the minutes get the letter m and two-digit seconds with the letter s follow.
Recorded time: 10h20
